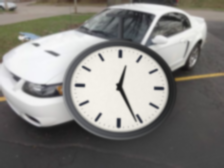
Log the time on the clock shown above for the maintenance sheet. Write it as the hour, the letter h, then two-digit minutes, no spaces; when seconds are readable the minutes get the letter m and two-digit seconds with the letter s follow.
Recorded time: 12h26
